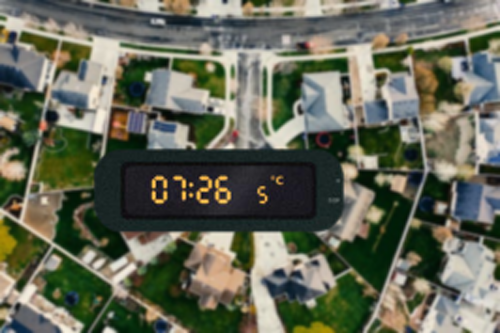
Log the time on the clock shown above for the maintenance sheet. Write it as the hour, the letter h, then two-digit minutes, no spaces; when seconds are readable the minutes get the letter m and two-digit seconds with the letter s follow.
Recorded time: 7h26
